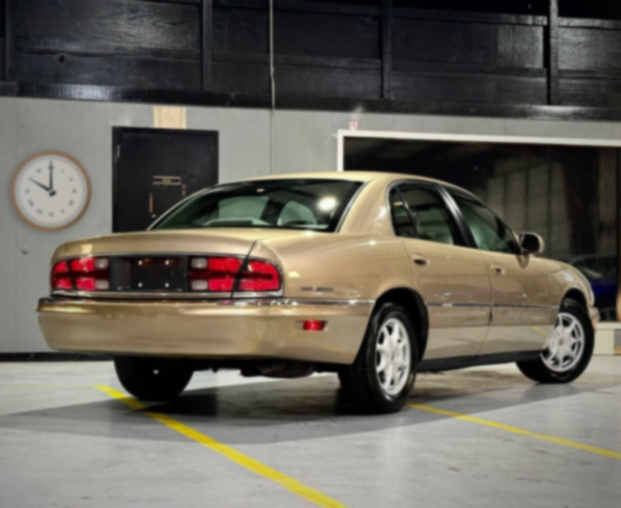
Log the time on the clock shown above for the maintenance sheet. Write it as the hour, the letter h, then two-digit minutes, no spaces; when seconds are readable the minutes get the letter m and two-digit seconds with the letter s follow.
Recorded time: 10h00
